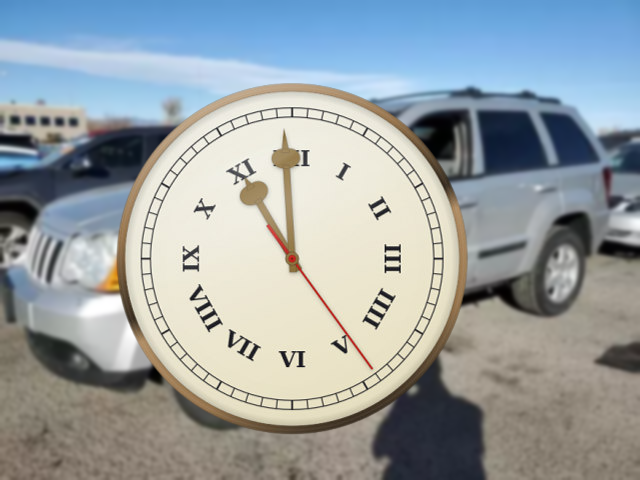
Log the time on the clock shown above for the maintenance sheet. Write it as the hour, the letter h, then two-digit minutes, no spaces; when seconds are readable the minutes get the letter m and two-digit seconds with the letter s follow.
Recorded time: 10h59m24s
